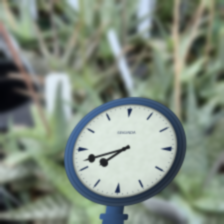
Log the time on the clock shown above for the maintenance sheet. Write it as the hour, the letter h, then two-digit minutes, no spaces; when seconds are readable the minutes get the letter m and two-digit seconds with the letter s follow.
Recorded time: 7h42
